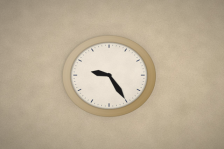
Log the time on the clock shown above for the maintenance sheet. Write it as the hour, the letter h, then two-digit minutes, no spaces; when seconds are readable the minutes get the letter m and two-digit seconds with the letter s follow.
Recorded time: 9h25
